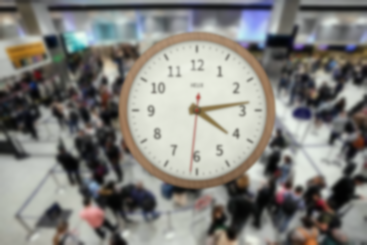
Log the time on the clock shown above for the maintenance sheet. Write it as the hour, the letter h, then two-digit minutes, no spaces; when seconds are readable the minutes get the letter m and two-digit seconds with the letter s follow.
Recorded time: 4h13m31s
